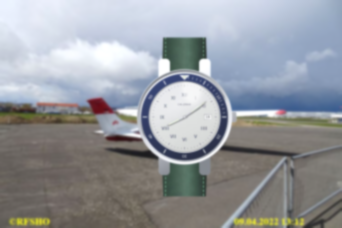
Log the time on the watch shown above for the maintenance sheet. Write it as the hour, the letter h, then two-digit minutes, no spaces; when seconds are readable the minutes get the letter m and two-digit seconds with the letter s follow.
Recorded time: 8h09
